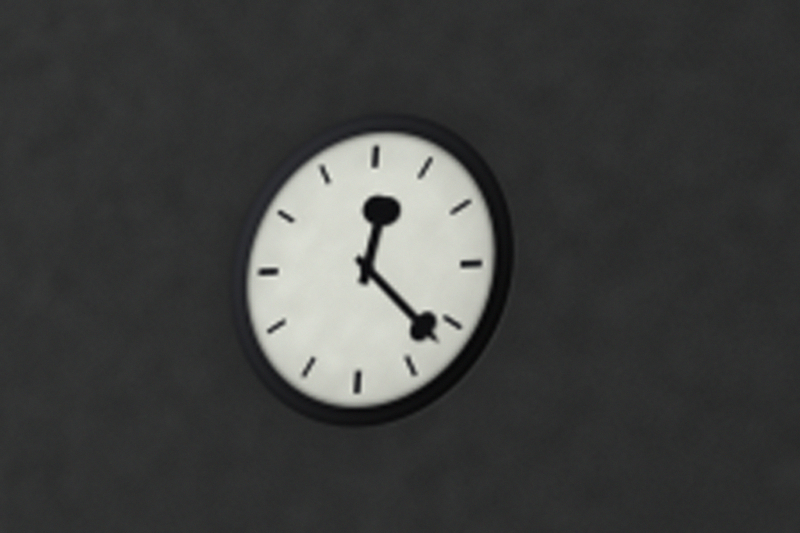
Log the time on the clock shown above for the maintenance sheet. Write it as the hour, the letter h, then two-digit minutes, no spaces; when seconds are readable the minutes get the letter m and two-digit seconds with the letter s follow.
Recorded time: 12h22
